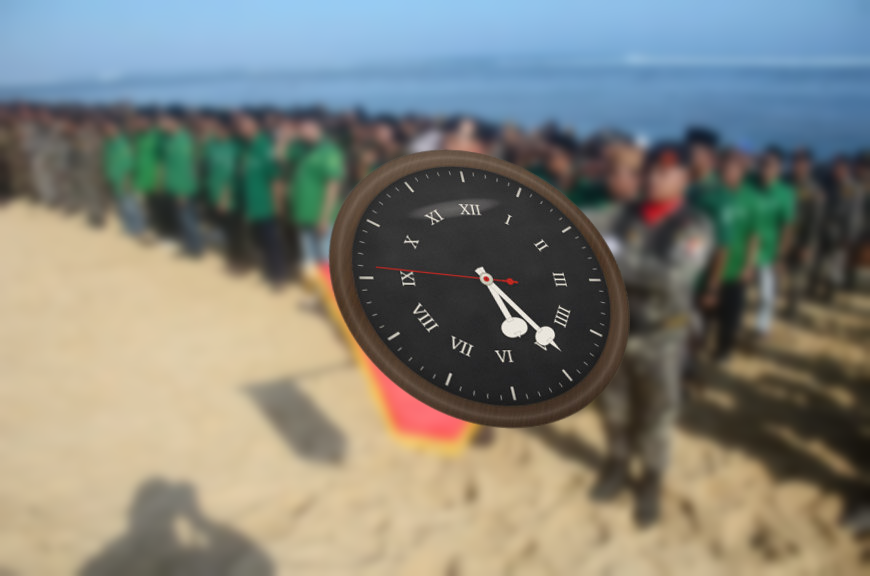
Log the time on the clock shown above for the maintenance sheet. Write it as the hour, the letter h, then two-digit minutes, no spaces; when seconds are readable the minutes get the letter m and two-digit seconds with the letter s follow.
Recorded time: 5h23m46s
